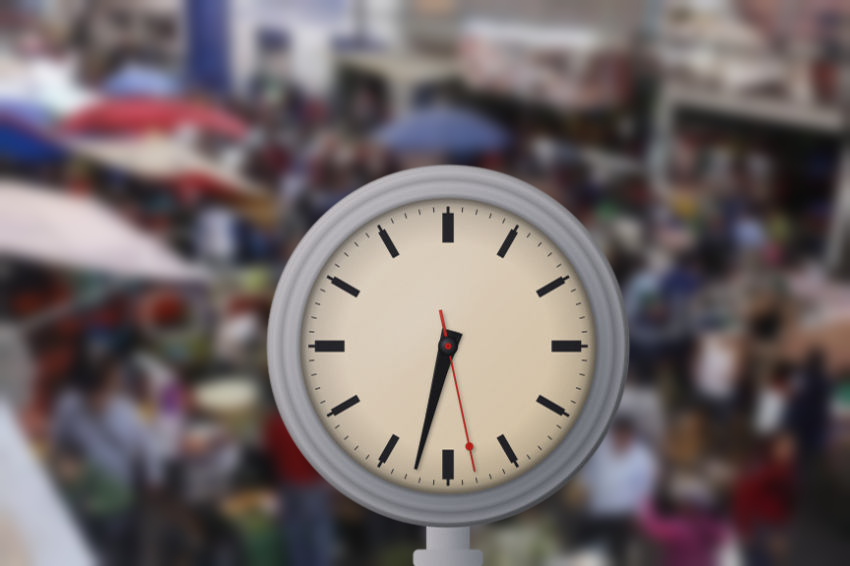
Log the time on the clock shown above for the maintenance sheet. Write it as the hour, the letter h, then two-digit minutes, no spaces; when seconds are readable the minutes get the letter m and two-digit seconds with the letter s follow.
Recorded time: 6h32m28s
